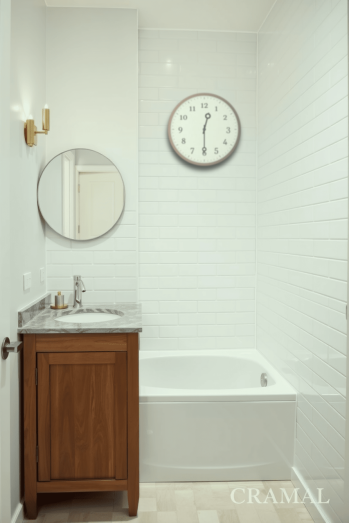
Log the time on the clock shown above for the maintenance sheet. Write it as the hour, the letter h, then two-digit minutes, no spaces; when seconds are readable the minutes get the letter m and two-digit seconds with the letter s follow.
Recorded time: 12h30
